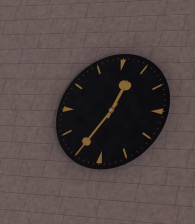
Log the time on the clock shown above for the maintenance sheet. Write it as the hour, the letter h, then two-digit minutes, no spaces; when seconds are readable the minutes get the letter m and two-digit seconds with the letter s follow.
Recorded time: 12h35
